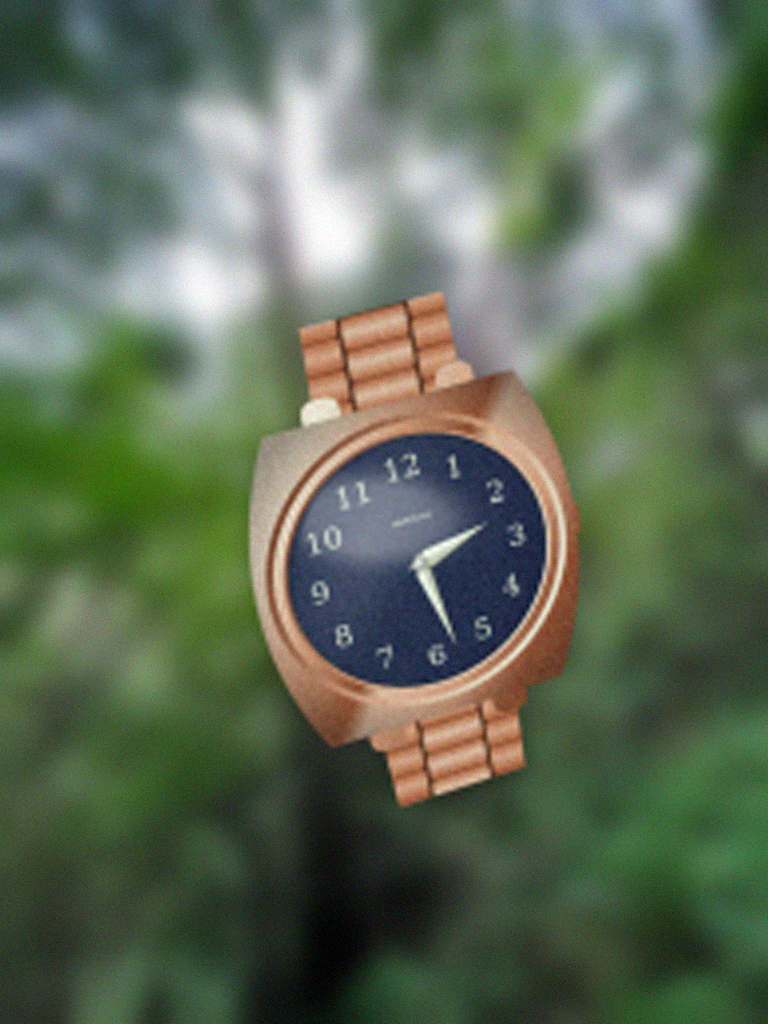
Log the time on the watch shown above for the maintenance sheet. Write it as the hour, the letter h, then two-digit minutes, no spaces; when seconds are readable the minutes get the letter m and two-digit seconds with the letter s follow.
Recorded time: 2h28
